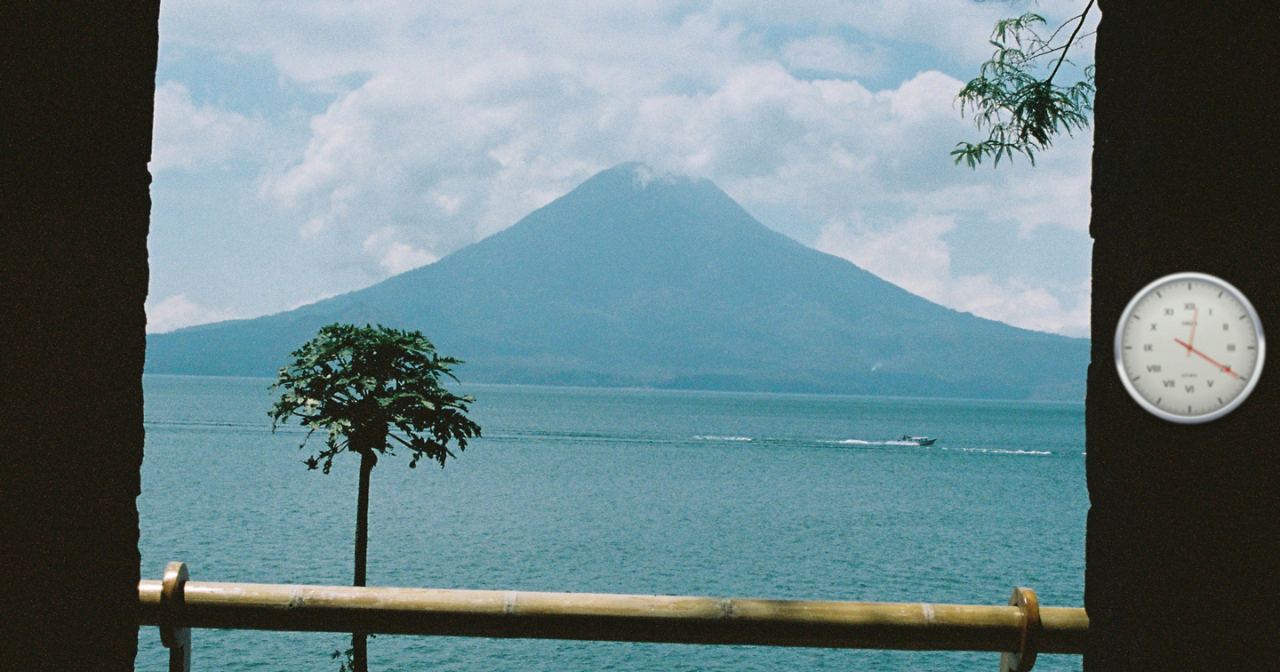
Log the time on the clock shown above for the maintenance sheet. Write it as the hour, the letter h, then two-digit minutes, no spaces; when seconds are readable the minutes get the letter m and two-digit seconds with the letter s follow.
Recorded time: 12h20m20s
